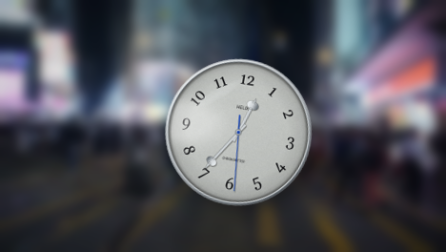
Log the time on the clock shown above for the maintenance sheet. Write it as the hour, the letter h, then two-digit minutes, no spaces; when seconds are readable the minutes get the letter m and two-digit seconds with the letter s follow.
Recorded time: 12h35m29s
